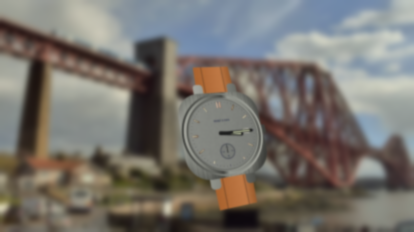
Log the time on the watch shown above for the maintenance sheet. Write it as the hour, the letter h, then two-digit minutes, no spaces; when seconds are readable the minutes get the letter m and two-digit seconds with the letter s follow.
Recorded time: 3h15
